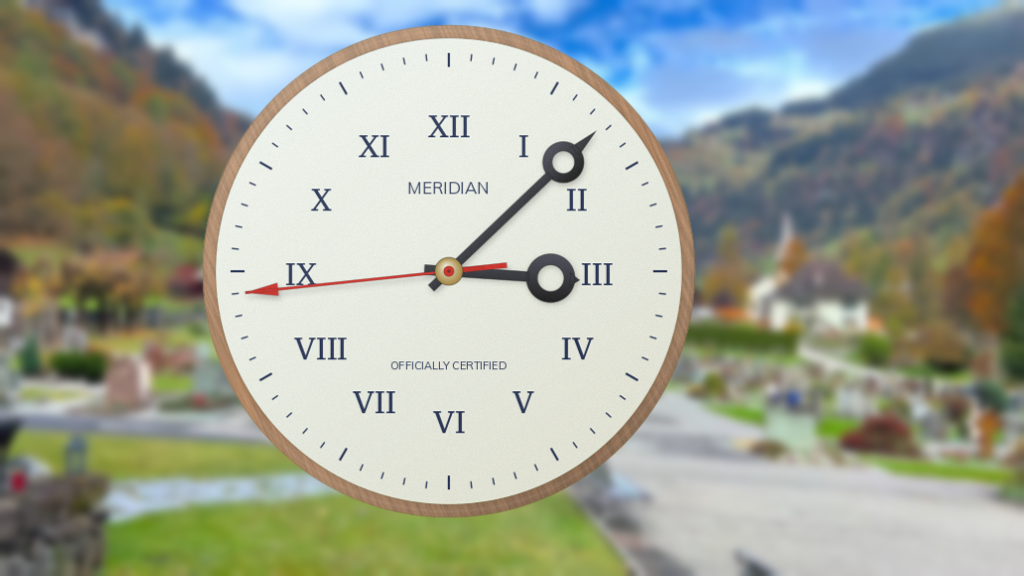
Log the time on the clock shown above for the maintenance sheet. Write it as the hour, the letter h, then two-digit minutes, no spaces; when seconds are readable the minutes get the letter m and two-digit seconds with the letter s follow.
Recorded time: 3h07m44s
